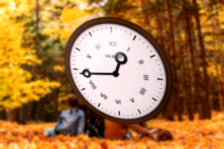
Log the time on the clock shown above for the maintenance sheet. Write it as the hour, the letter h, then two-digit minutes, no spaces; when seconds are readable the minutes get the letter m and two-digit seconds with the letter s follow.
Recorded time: 12h44
